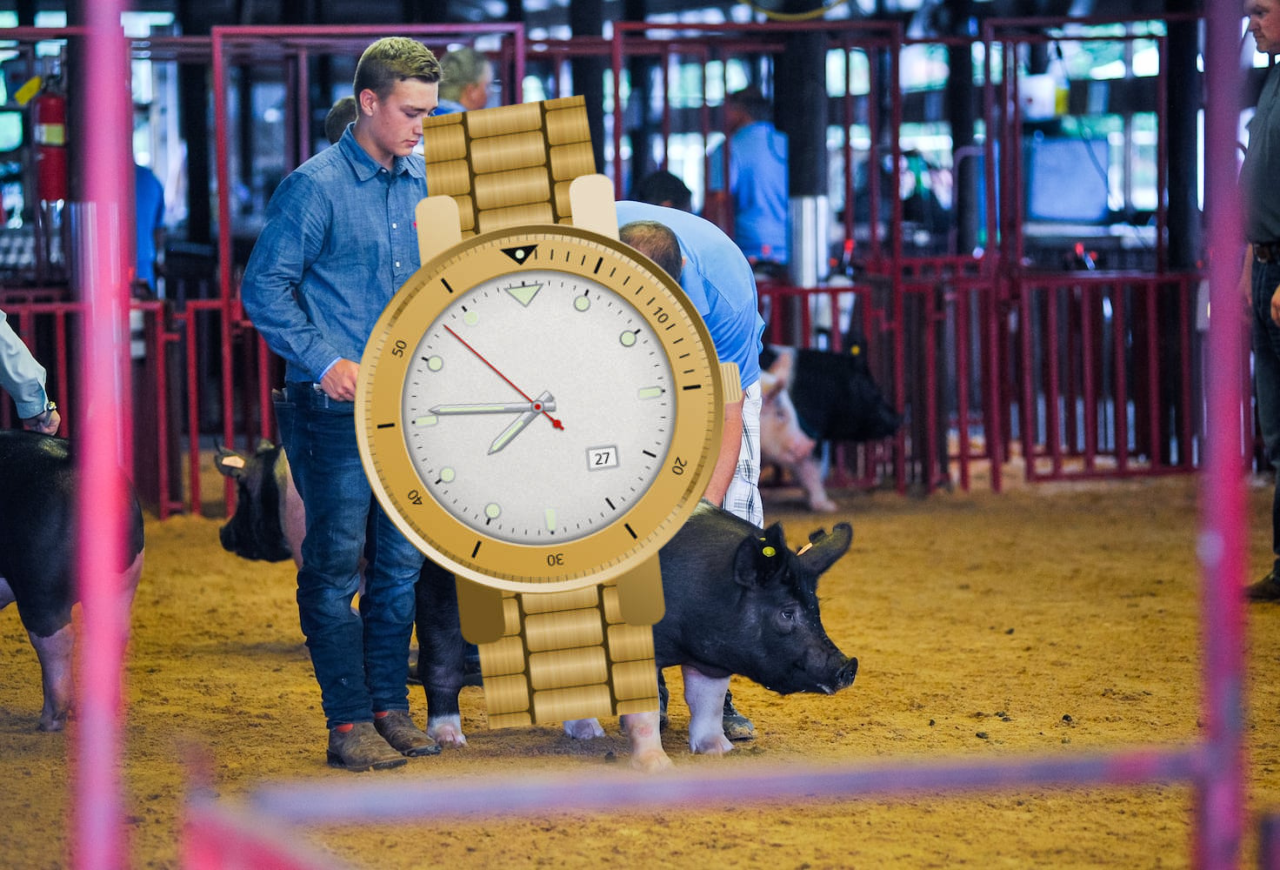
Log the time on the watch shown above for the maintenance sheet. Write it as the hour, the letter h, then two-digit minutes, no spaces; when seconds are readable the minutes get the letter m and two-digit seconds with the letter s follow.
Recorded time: 7h45m53s
